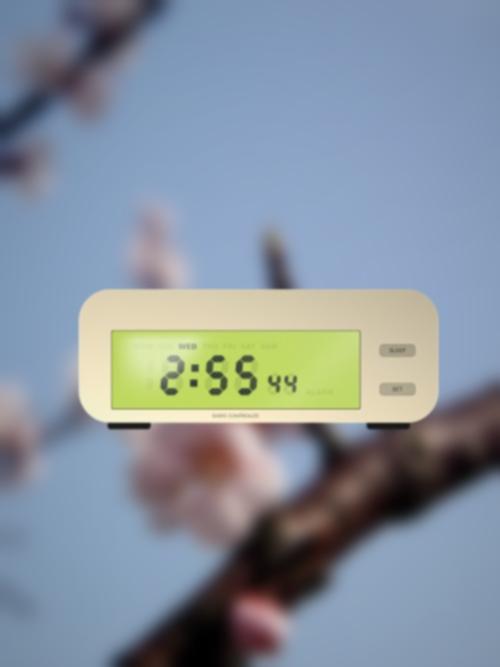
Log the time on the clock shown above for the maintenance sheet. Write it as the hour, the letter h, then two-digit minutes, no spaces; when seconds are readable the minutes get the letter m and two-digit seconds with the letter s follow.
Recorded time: 2h55m44s
